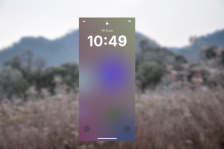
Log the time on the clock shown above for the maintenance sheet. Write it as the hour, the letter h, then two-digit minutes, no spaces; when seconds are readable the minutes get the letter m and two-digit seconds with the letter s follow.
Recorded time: 10h49
